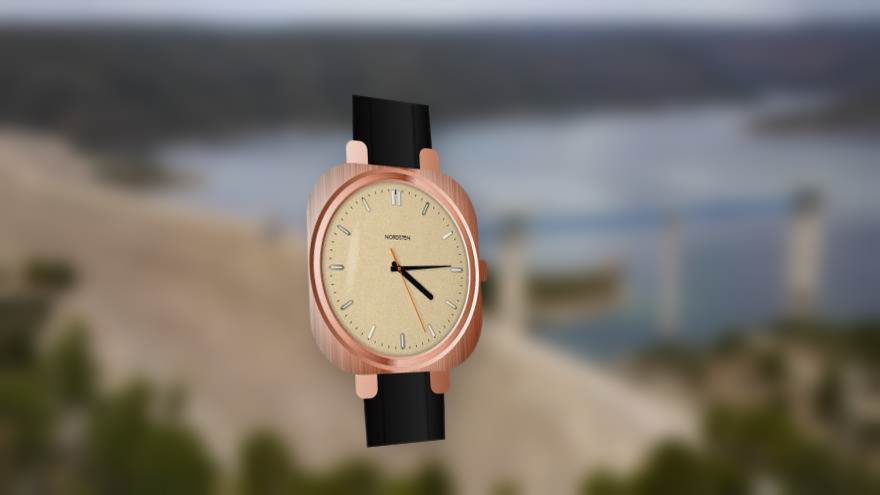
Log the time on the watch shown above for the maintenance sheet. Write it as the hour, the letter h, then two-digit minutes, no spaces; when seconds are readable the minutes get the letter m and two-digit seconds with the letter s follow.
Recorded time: 4h14m26s
